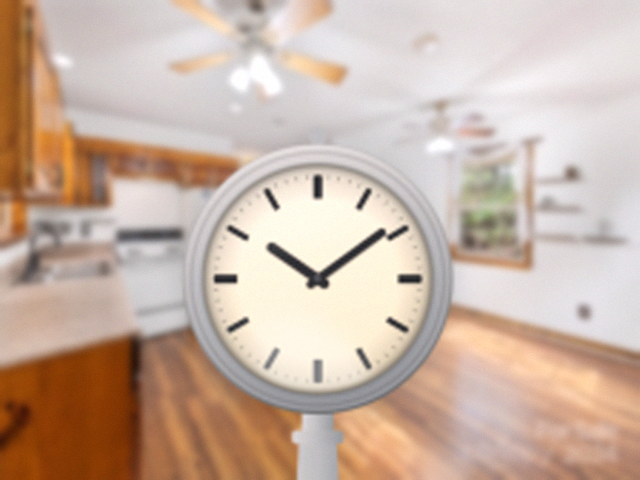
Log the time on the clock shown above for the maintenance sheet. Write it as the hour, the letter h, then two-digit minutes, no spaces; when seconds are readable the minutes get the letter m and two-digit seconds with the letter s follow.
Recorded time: 10h09
